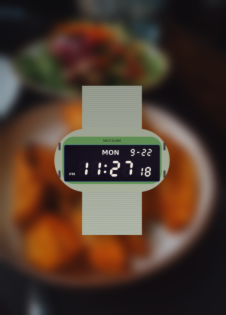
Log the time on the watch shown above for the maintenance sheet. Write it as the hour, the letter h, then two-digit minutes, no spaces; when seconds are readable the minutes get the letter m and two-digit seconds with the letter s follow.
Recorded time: 11h27m18s
